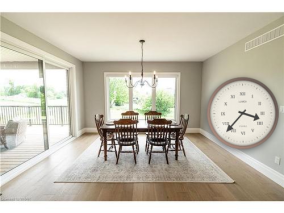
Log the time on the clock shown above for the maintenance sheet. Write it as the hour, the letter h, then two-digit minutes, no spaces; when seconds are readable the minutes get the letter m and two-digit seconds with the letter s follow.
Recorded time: 3h37
